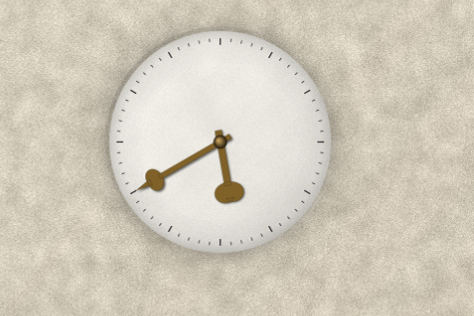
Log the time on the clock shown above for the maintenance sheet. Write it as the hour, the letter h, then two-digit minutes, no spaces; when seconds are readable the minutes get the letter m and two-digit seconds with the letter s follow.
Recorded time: 5h40
